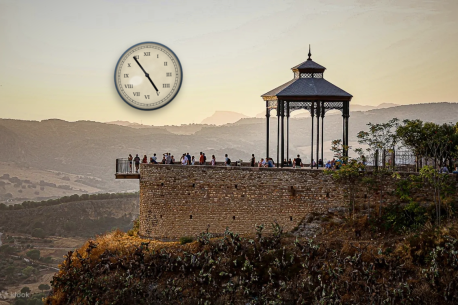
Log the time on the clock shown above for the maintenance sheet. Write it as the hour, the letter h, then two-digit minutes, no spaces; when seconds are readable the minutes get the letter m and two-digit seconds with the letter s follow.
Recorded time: 4h54
